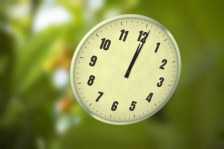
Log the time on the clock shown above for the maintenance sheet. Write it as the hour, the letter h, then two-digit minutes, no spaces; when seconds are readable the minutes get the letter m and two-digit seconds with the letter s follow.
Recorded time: 12h01
